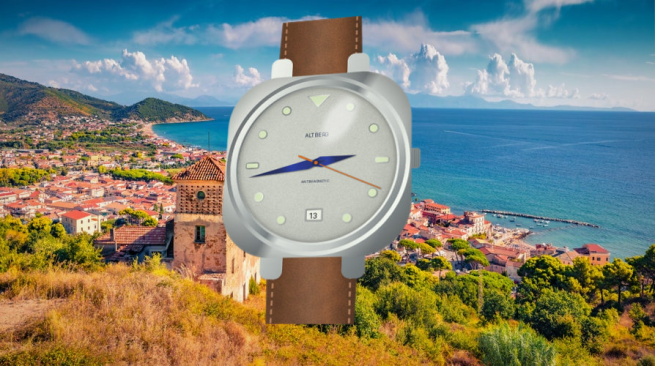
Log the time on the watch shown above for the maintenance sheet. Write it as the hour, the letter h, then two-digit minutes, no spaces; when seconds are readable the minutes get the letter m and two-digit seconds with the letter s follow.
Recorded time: 2h43m19s
